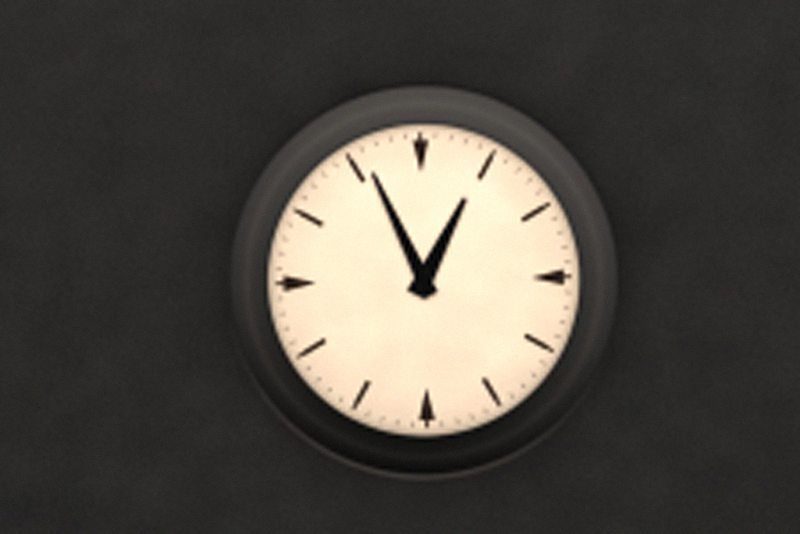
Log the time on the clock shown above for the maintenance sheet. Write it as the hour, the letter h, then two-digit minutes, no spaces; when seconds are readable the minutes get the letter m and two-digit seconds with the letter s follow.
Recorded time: 12h56
